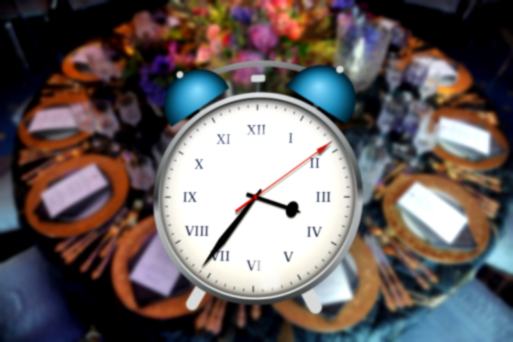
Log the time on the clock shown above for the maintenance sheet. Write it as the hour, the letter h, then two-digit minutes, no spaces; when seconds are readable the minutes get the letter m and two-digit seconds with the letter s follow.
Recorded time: 3h36m09s
